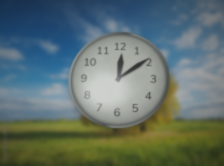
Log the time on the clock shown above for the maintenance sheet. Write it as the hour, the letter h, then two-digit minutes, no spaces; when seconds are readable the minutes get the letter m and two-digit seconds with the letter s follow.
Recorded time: 12h09
